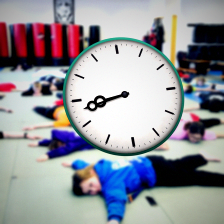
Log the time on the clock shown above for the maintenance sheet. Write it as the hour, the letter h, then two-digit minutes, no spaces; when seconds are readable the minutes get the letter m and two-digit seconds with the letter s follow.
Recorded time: 8h43
